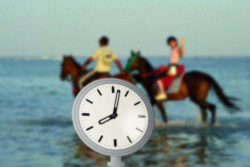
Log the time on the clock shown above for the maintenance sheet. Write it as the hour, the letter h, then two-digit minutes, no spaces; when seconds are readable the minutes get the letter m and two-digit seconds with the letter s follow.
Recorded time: 8h02
